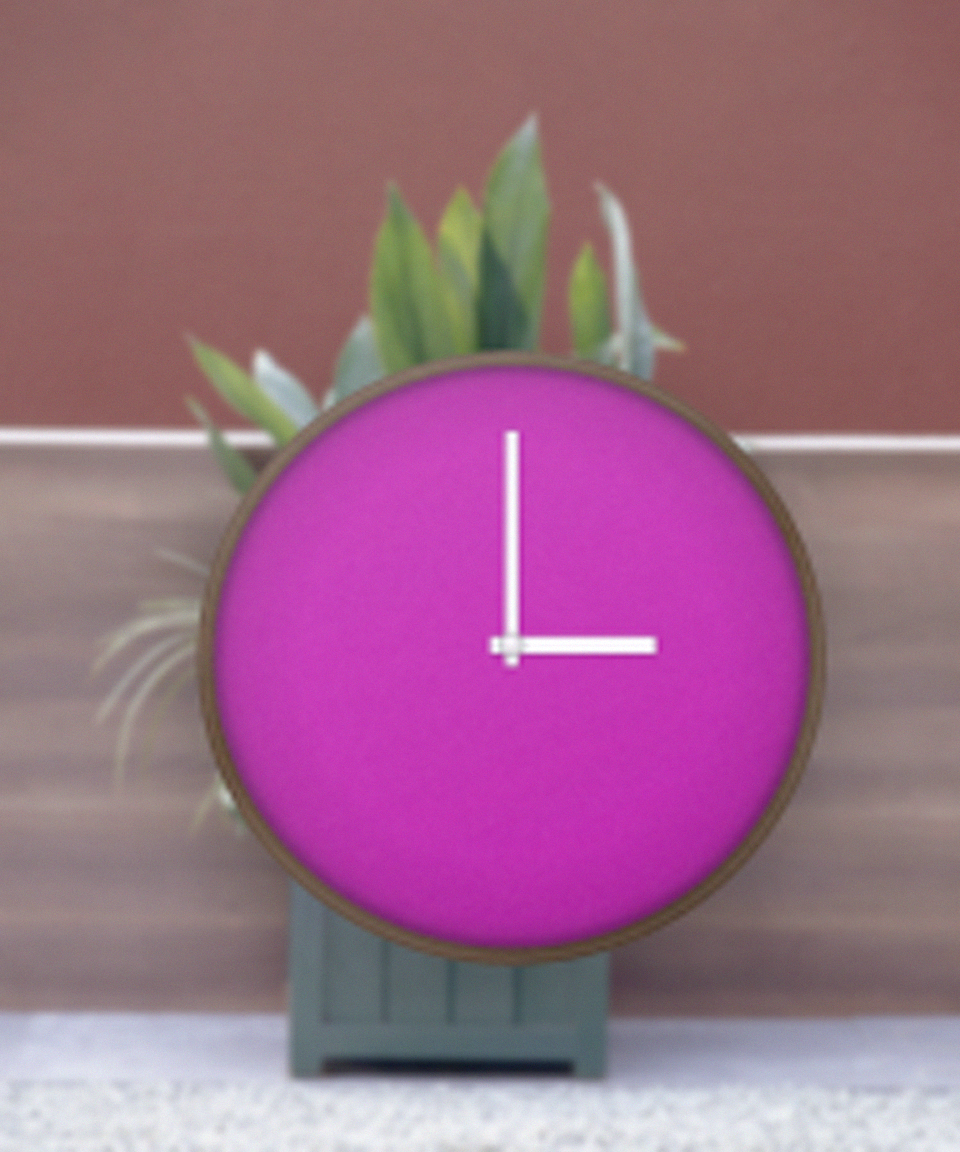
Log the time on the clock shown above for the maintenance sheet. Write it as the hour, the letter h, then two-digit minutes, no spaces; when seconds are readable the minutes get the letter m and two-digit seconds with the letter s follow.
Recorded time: 3h00
